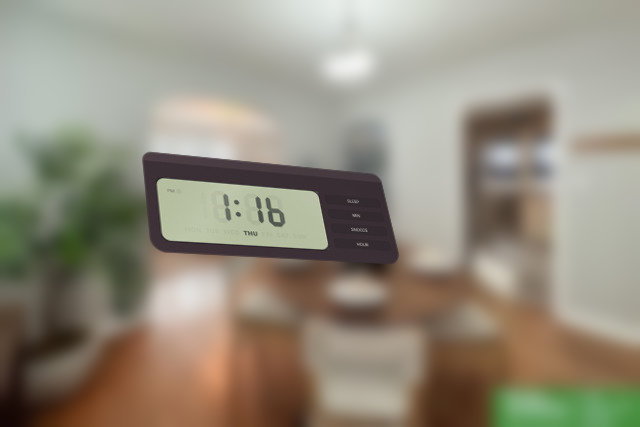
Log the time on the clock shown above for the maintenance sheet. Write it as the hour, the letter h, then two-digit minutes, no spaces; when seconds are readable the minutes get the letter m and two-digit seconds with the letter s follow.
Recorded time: 1h16
